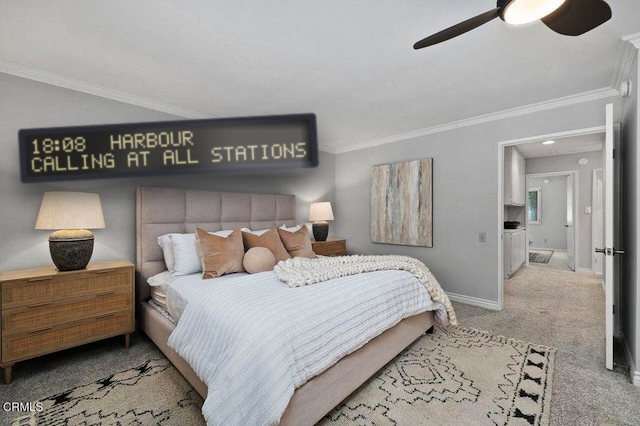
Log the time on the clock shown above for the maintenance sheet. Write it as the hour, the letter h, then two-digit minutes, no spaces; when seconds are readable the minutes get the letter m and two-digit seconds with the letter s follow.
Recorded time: 18h08
